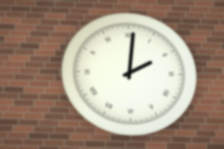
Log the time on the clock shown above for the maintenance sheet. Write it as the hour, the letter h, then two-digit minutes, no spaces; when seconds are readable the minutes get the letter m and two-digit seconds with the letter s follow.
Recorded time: 2h01
